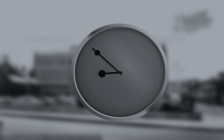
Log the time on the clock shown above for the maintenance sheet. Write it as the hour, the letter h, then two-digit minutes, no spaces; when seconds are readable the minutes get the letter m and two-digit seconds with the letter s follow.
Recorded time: 8h52
